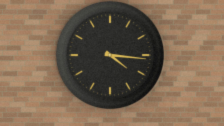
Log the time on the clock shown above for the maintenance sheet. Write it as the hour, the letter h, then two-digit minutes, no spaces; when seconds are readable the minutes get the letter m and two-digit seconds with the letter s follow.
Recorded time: 4h16
